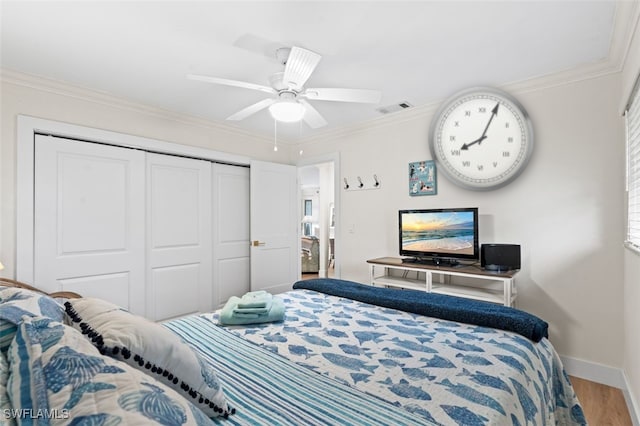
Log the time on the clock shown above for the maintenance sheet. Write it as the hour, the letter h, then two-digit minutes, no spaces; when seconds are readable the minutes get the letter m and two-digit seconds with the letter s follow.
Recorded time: 8h04
